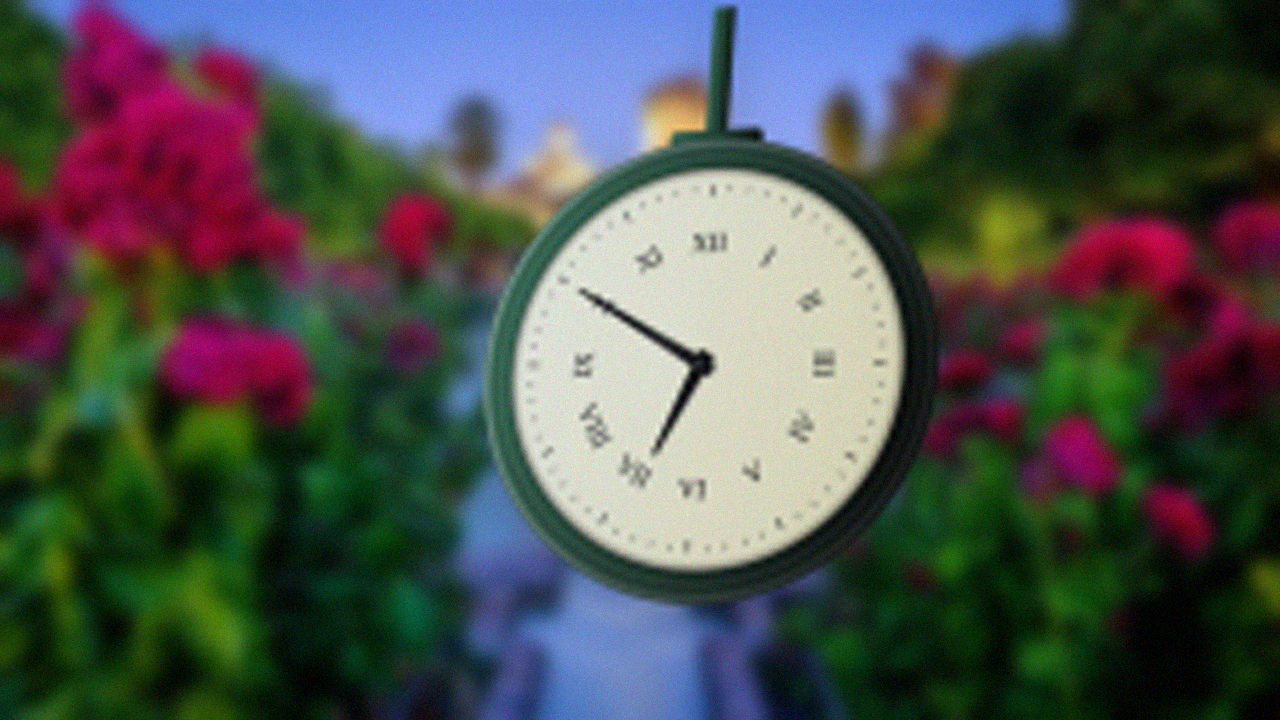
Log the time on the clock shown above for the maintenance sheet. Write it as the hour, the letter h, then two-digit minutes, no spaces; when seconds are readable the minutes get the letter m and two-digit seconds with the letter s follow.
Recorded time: 6h50
